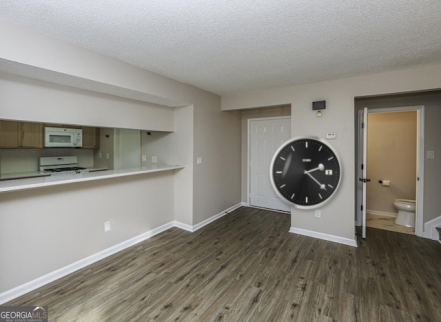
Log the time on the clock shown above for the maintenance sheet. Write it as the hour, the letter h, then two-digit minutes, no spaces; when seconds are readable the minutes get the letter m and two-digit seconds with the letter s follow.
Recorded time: 2h22
